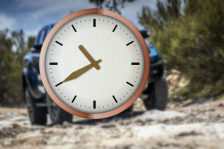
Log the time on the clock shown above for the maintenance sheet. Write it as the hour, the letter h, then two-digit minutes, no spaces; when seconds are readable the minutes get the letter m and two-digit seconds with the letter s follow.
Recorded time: 10h40
